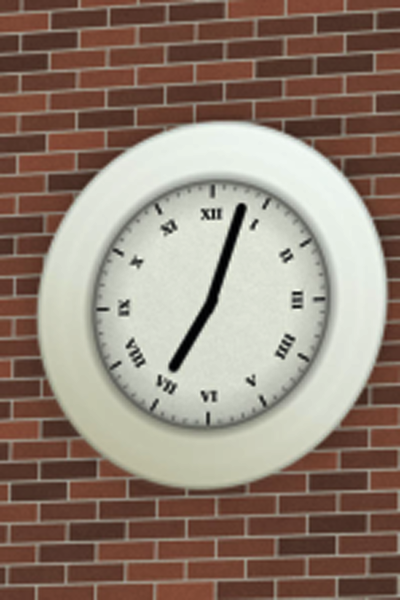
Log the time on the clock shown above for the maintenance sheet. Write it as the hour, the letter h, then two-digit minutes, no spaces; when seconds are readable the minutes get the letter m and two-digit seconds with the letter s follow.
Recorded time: 7h03
